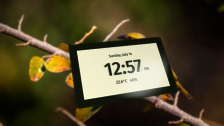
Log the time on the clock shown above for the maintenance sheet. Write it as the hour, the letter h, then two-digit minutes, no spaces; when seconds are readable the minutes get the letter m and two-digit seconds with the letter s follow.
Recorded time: 12h57
